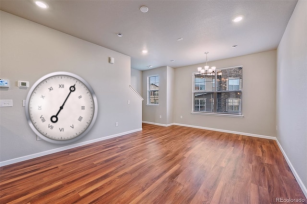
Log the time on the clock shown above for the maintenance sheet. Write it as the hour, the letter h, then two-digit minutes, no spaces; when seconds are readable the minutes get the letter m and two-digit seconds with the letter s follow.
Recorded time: 7h05
